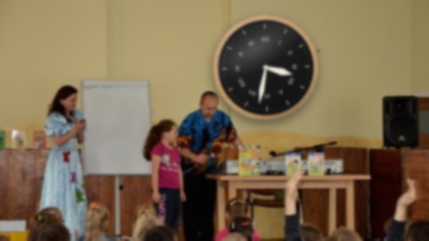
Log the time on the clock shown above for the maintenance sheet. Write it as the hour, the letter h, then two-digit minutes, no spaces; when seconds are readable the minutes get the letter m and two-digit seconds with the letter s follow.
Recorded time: 3h32
